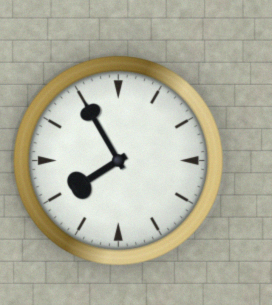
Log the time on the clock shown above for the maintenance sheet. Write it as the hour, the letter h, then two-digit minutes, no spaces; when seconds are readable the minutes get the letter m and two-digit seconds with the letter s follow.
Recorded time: 7h55
